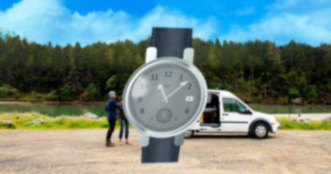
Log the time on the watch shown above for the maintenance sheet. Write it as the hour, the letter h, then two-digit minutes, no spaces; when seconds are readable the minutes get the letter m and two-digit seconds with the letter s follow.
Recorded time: 11h08
